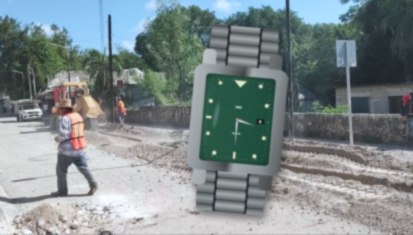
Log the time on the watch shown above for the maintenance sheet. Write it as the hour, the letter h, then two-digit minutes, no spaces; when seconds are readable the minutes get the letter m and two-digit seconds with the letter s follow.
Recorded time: 3h30
